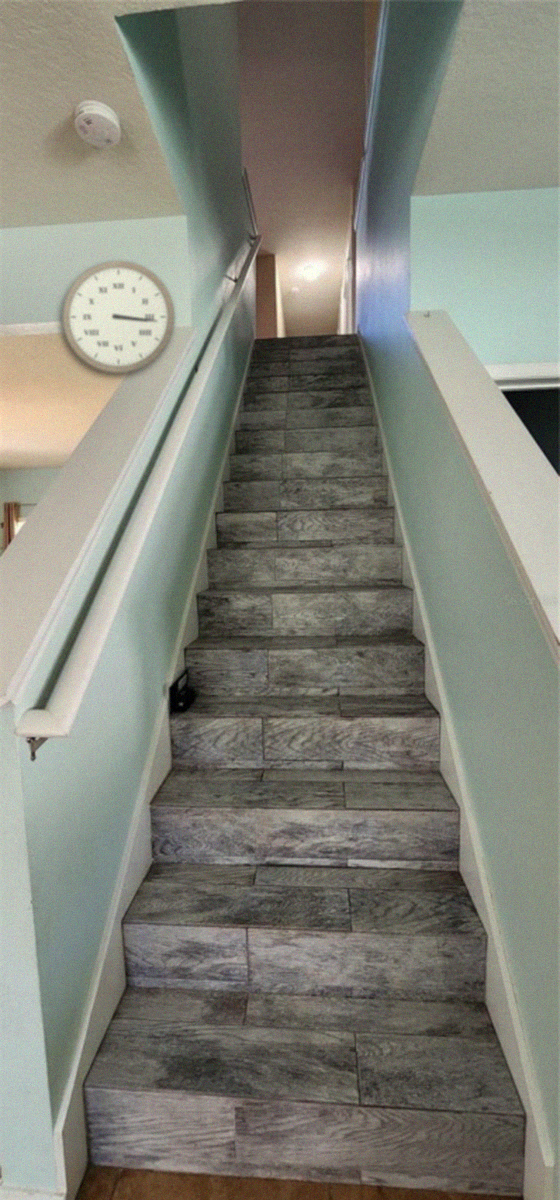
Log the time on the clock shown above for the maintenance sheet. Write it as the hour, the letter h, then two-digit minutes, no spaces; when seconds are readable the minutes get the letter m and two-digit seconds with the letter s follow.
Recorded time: 3h16
